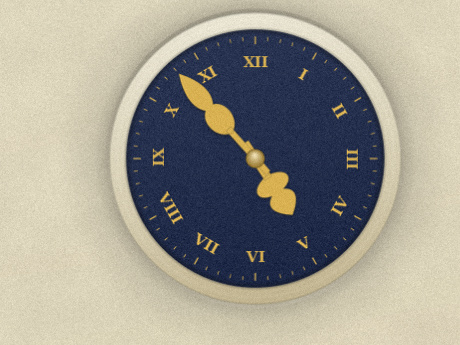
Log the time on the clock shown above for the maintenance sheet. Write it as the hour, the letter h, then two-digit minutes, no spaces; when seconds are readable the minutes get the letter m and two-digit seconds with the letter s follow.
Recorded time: 4h53
